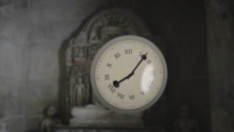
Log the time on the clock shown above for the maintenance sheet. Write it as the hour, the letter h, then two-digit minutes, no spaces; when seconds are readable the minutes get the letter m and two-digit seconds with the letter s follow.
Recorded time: 8h07
